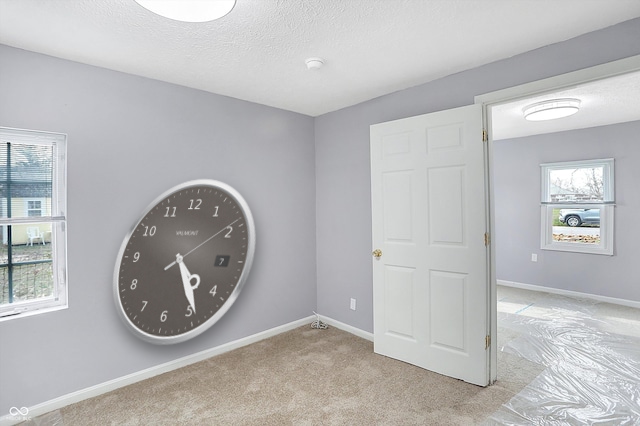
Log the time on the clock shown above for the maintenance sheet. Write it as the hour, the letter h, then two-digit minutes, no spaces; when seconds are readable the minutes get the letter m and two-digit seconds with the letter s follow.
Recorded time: 4h24m09s
